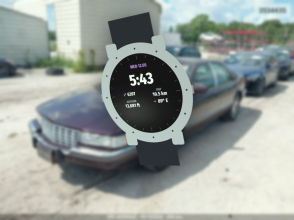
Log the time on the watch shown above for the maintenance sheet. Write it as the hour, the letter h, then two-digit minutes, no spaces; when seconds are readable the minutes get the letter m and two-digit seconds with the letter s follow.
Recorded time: 5h43
